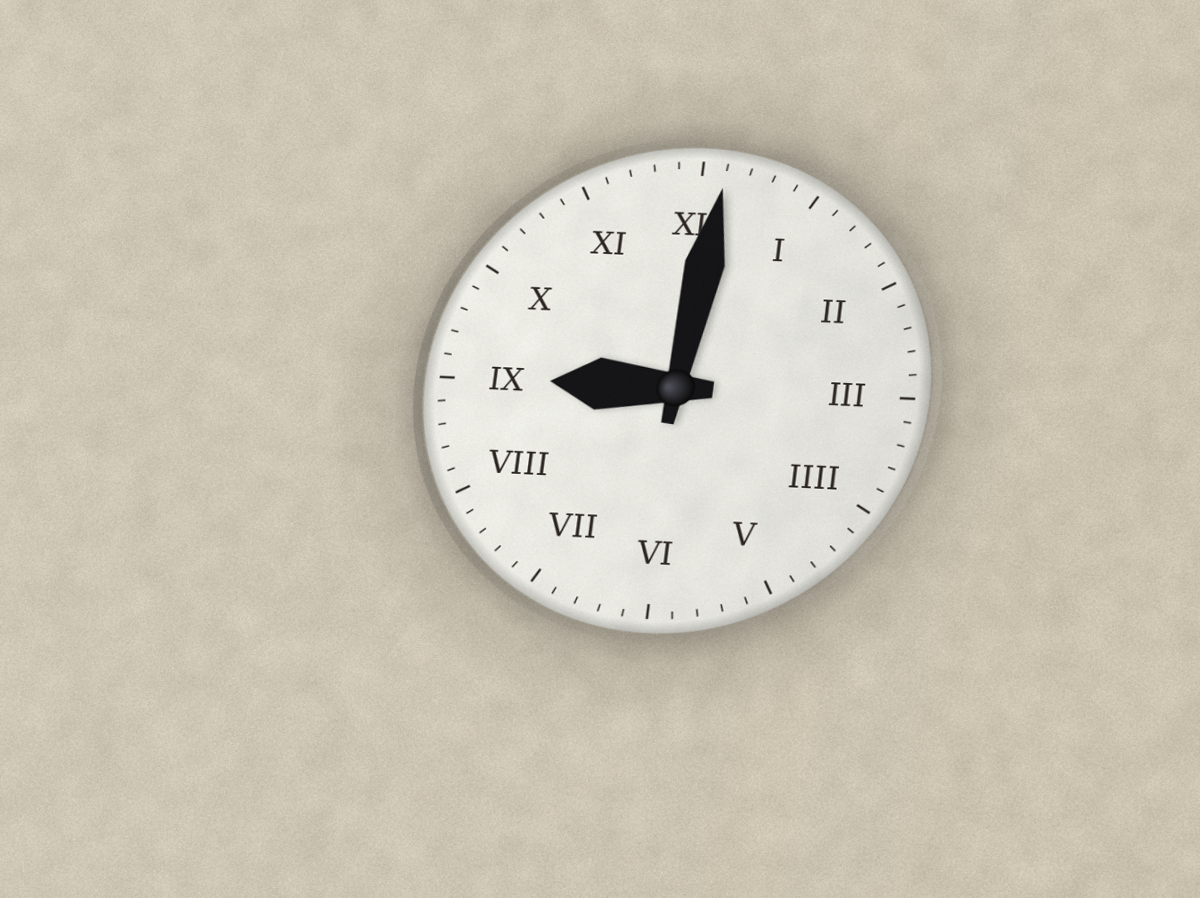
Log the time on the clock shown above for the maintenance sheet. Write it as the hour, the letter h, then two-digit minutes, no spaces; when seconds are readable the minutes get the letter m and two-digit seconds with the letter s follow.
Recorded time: 9h01
